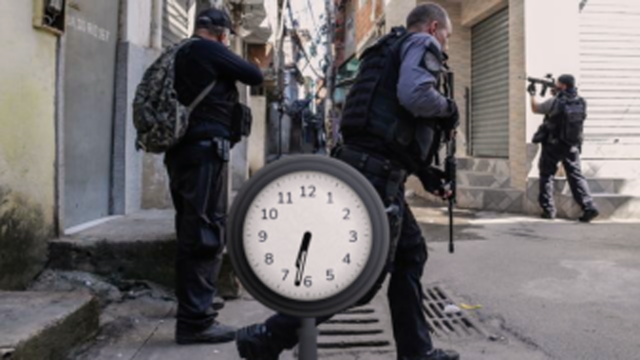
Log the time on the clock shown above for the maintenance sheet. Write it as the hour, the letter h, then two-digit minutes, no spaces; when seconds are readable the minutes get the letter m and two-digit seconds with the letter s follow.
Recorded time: 6h32
